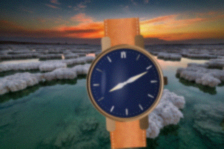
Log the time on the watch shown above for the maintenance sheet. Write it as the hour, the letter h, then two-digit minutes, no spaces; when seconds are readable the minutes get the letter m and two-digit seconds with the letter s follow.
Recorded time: 8h11
